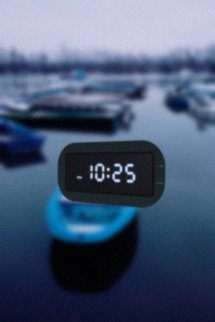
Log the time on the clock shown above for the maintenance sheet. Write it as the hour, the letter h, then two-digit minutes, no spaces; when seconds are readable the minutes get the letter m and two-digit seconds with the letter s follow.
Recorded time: 10h25
